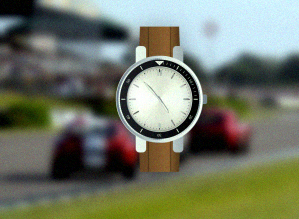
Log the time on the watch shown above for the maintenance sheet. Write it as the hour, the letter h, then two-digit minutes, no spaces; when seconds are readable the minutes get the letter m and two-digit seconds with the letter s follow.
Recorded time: 4h53
